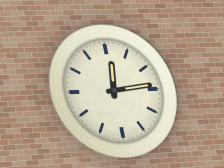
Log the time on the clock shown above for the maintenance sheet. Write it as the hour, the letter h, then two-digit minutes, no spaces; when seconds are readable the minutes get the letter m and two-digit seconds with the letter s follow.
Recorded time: 12h14
